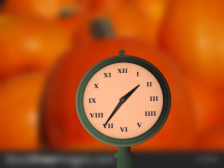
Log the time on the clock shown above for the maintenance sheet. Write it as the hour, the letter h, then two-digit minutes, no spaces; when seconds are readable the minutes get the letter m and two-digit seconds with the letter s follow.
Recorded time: 1h36
